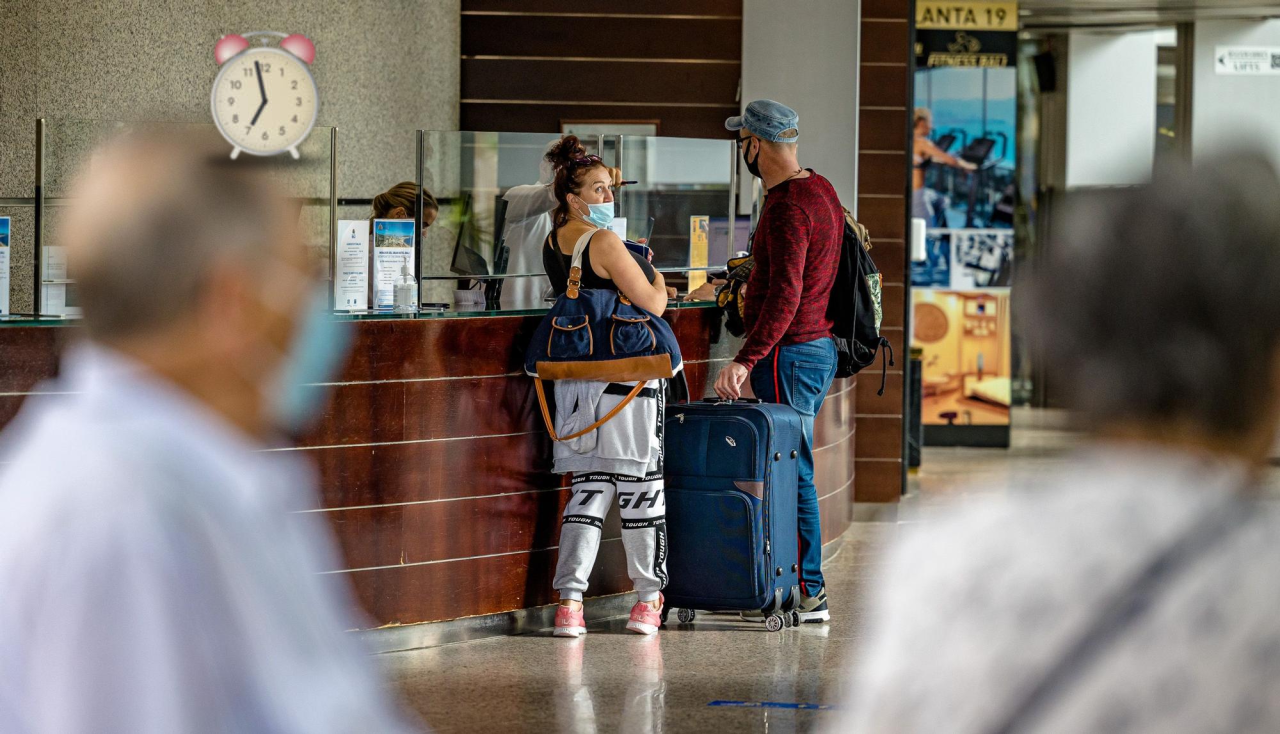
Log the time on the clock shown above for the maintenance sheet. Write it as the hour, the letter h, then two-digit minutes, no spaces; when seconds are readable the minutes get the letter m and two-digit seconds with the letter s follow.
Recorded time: 6h58
